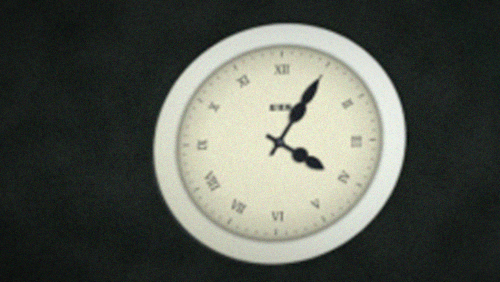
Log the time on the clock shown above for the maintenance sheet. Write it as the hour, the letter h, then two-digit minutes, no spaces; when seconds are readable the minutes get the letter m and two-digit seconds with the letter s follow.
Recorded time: 4h05
